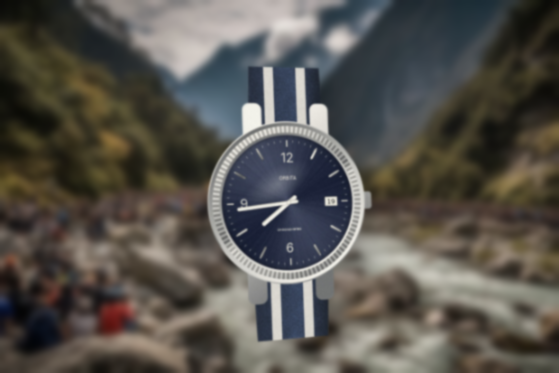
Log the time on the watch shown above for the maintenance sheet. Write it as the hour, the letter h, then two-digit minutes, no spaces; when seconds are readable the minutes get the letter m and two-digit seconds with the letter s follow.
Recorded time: 7h44
